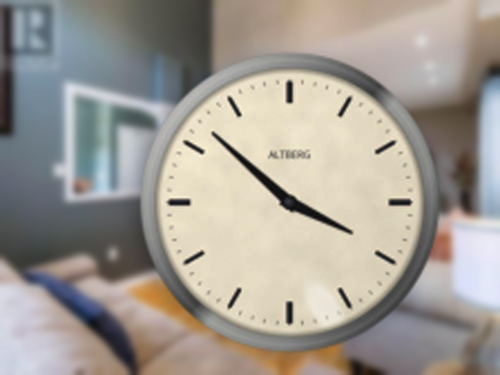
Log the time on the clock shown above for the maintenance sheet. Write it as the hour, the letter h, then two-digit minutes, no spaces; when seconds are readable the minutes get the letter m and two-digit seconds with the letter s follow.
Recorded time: 3h52
